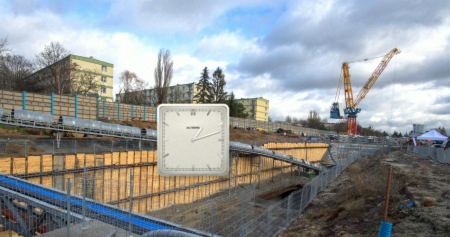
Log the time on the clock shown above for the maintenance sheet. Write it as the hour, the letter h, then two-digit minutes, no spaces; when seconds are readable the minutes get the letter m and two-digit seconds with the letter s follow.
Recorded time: 1h12
